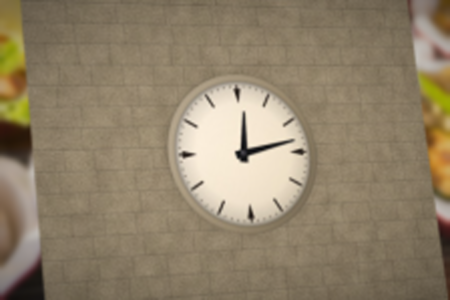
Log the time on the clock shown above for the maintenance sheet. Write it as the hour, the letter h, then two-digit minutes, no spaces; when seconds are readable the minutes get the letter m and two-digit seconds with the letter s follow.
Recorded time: 12h13
